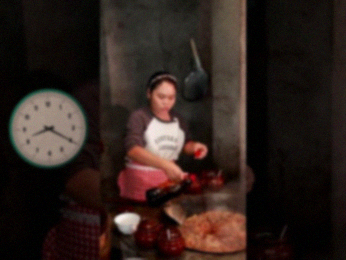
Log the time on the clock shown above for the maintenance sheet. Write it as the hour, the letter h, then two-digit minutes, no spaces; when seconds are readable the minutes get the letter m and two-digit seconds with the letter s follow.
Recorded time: 8h20
